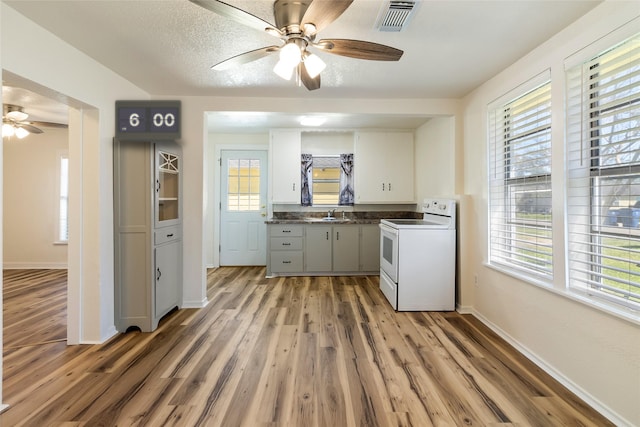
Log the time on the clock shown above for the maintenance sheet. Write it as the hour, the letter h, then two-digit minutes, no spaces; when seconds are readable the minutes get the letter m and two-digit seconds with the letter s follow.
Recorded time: 6h00
